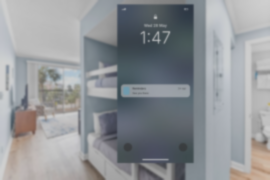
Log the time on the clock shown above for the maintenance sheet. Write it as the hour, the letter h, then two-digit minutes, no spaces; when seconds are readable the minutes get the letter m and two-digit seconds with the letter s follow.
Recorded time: 1h47
